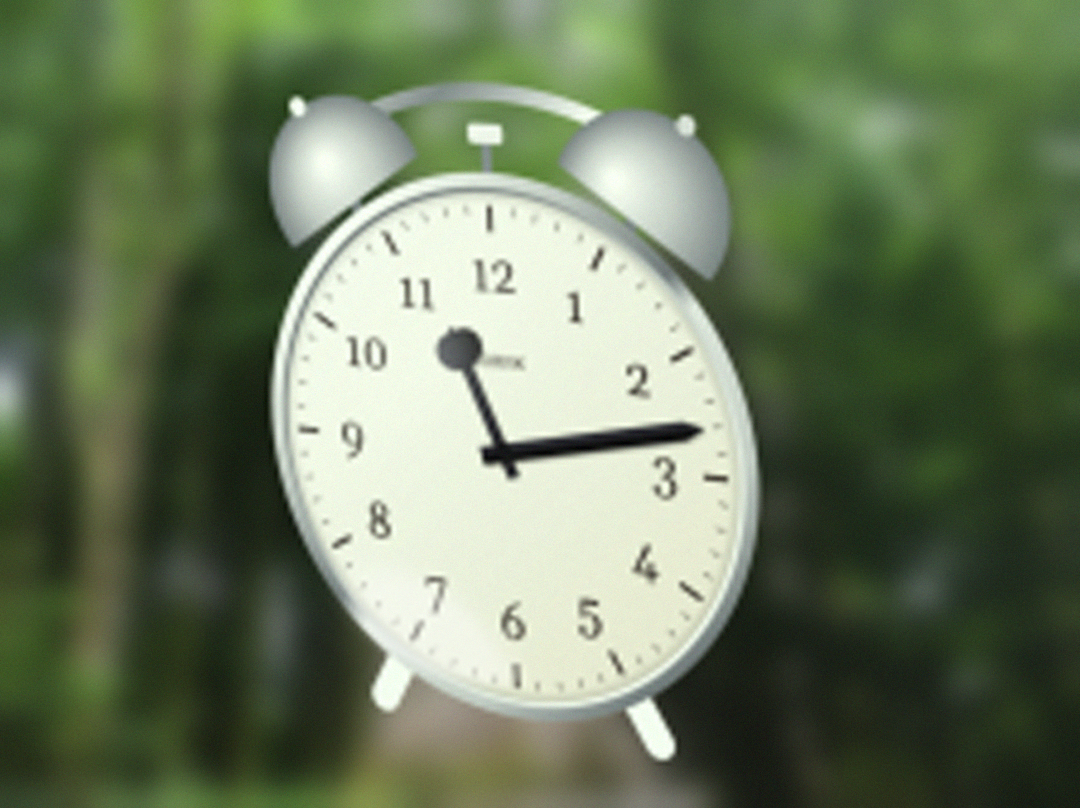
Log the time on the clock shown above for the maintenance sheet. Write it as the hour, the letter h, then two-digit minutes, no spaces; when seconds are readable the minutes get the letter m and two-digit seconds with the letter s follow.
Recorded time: 11h13
